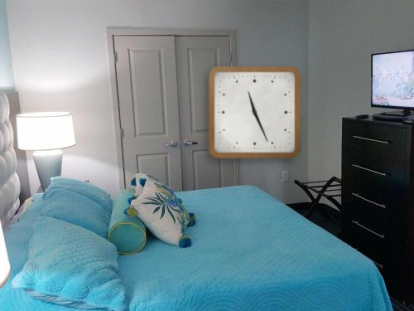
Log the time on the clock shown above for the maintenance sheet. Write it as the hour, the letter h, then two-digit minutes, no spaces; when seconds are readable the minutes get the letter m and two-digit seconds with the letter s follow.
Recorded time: 11h26
